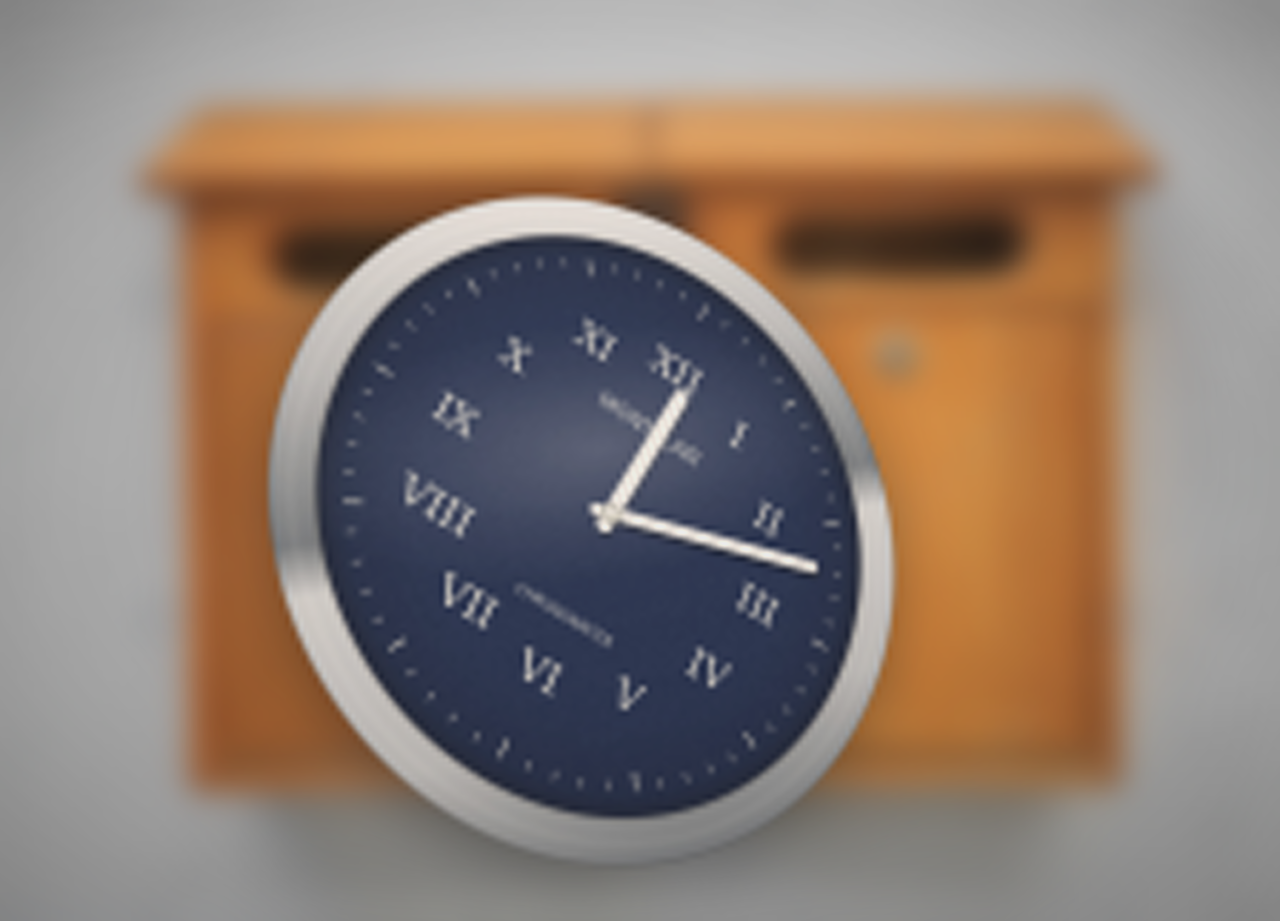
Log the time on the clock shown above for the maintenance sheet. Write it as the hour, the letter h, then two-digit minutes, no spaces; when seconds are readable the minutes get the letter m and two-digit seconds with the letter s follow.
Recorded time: 12h12
